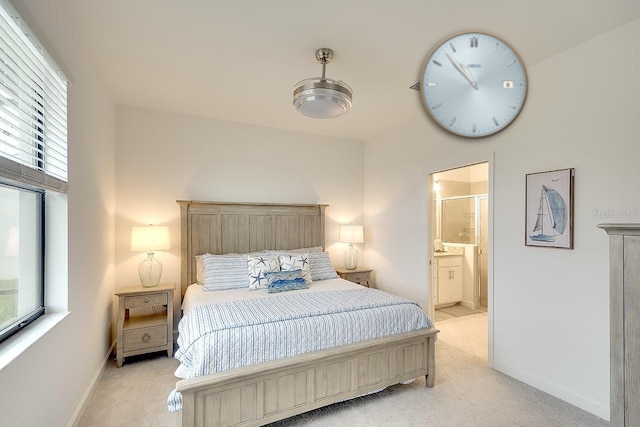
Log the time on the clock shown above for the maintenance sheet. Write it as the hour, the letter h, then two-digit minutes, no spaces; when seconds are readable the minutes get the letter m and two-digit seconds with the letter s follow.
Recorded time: 10h53
